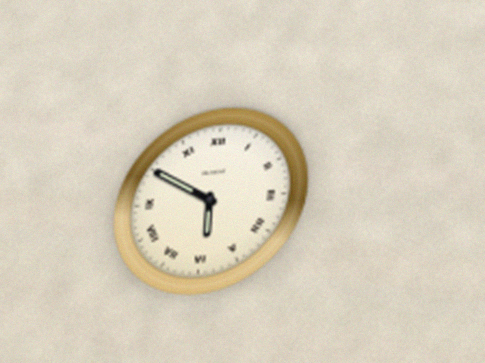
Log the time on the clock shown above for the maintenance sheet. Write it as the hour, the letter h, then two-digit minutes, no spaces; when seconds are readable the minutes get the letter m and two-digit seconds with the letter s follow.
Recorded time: 5h50
